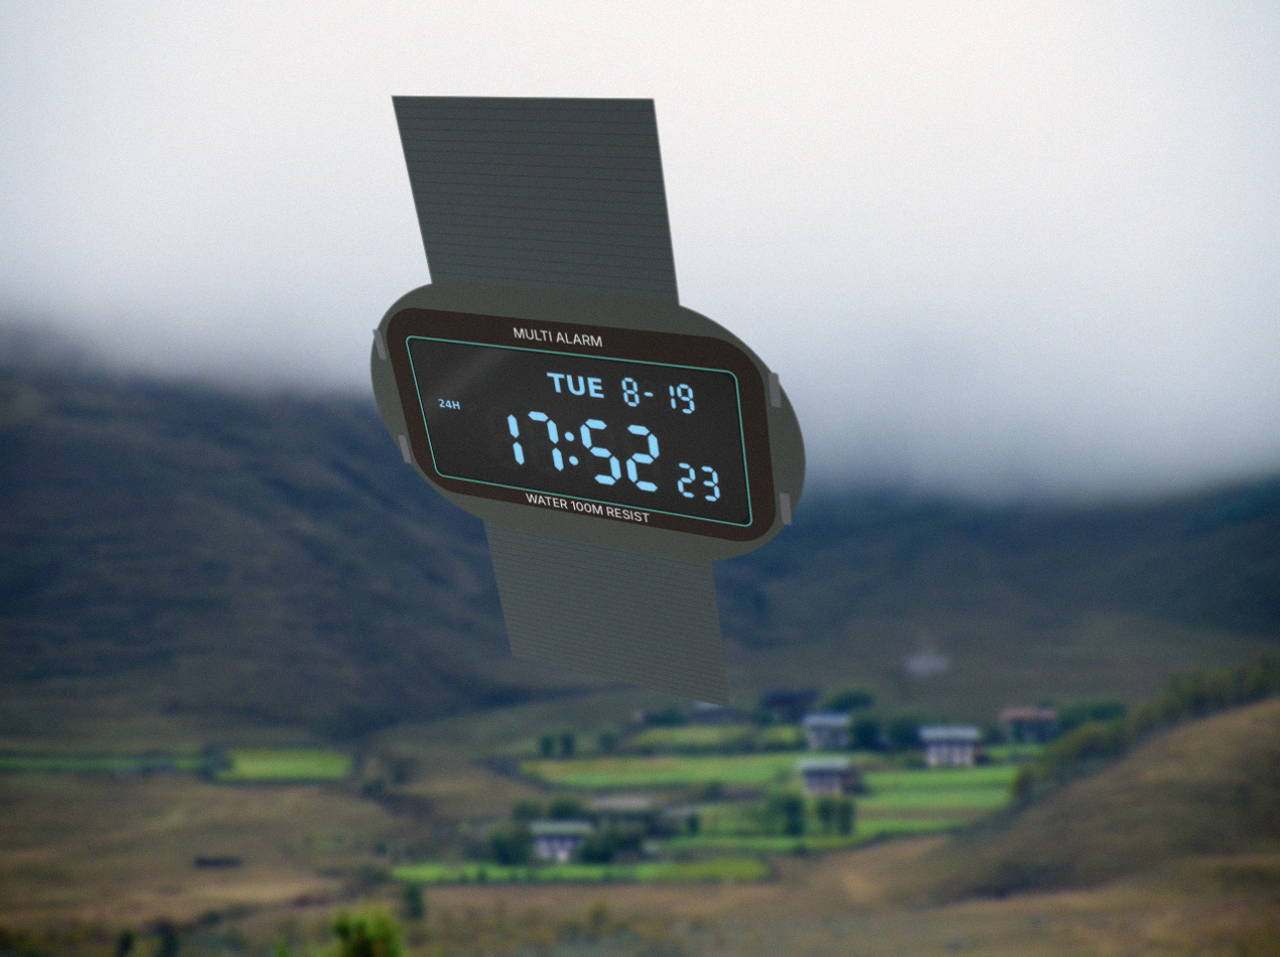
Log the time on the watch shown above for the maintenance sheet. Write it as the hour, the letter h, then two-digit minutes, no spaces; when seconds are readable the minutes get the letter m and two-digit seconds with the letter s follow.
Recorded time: 17h52m23s
